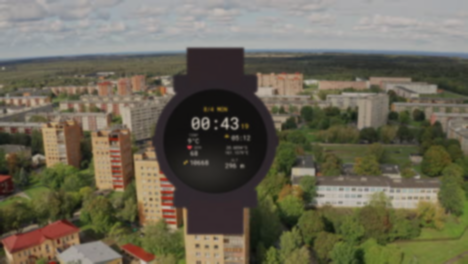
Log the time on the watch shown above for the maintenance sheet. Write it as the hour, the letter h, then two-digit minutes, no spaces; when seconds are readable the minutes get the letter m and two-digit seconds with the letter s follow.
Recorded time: 0h43
